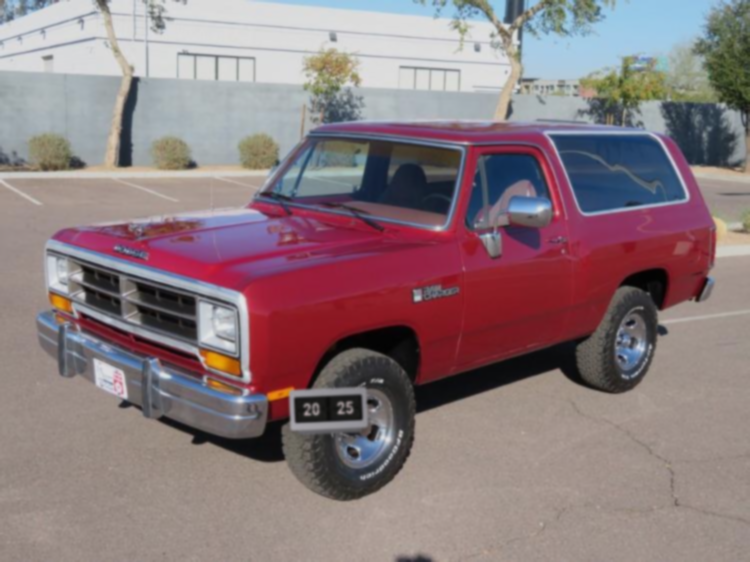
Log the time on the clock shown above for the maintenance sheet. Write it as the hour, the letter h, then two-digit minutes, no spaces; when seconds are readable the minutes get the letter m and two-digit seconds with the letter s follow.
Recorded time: 20h25
